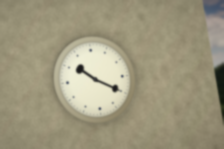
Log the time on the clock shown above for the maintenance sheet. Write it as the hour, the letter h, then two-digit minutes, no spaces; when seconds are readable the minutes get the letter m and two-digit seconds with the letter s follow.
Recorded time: 10h20
